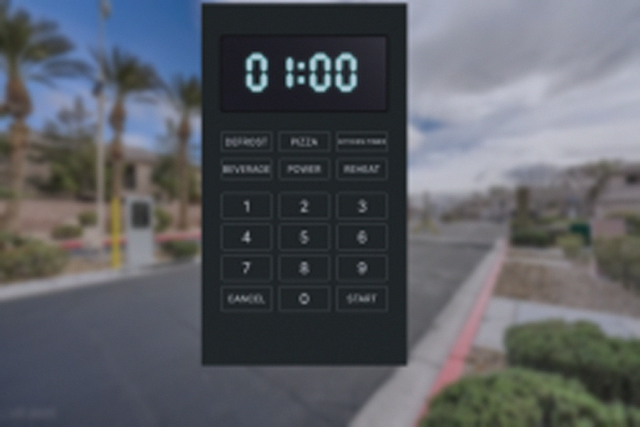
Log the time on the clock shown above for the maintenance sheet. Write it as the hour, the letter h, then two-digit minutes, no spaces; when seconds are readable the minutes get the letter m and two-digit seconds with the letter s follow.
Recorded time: 1h00
